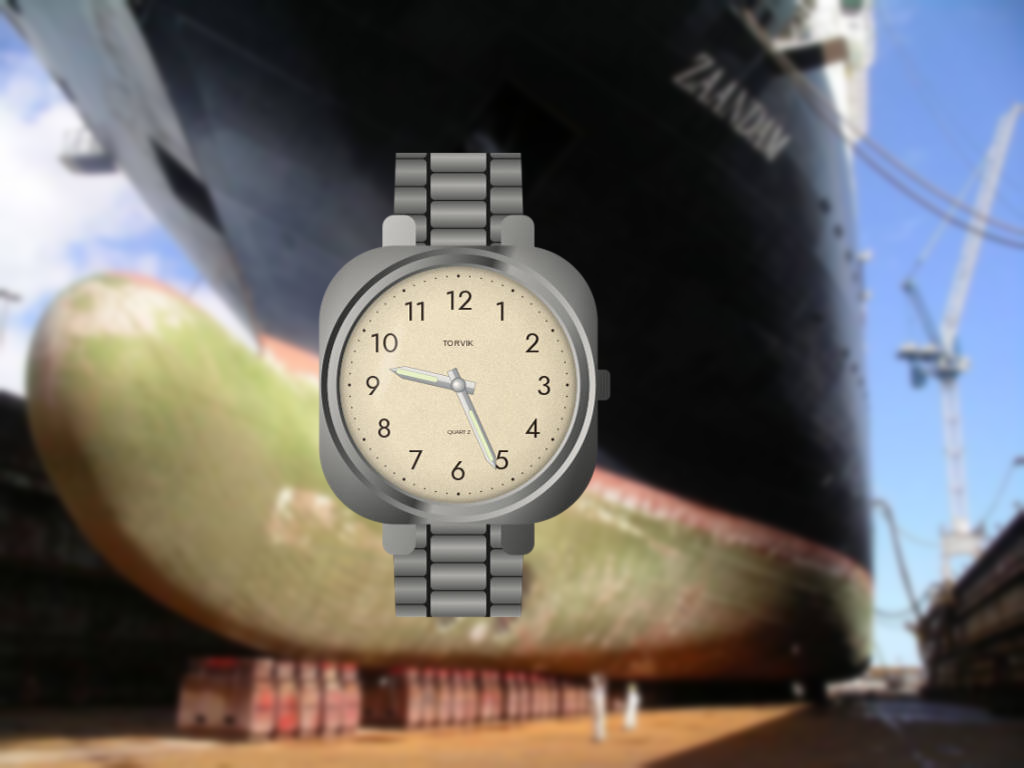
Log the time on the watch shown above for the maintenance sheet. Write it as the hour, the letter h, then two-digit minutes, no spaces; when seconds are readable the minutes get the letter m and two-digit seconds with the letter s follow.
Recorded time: 9h26
